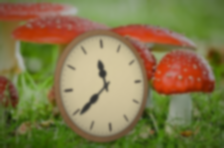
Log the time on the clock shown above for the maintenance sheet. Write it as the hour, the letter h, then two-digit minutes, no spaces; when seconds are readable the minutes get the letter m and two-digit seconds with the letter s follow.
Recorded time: 11h39
